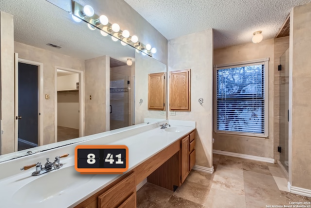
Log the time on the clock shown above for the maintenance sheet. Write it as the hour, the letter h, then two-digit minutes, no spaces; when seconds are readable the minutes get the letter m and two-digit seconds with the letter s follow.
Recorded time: 8h41
